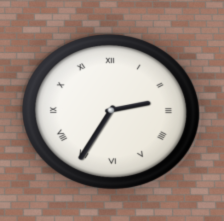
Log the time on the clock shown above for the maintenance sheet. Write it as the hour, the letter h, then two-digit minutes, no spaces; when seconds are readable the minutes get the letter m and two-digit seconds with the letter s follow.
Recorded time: 2h35
